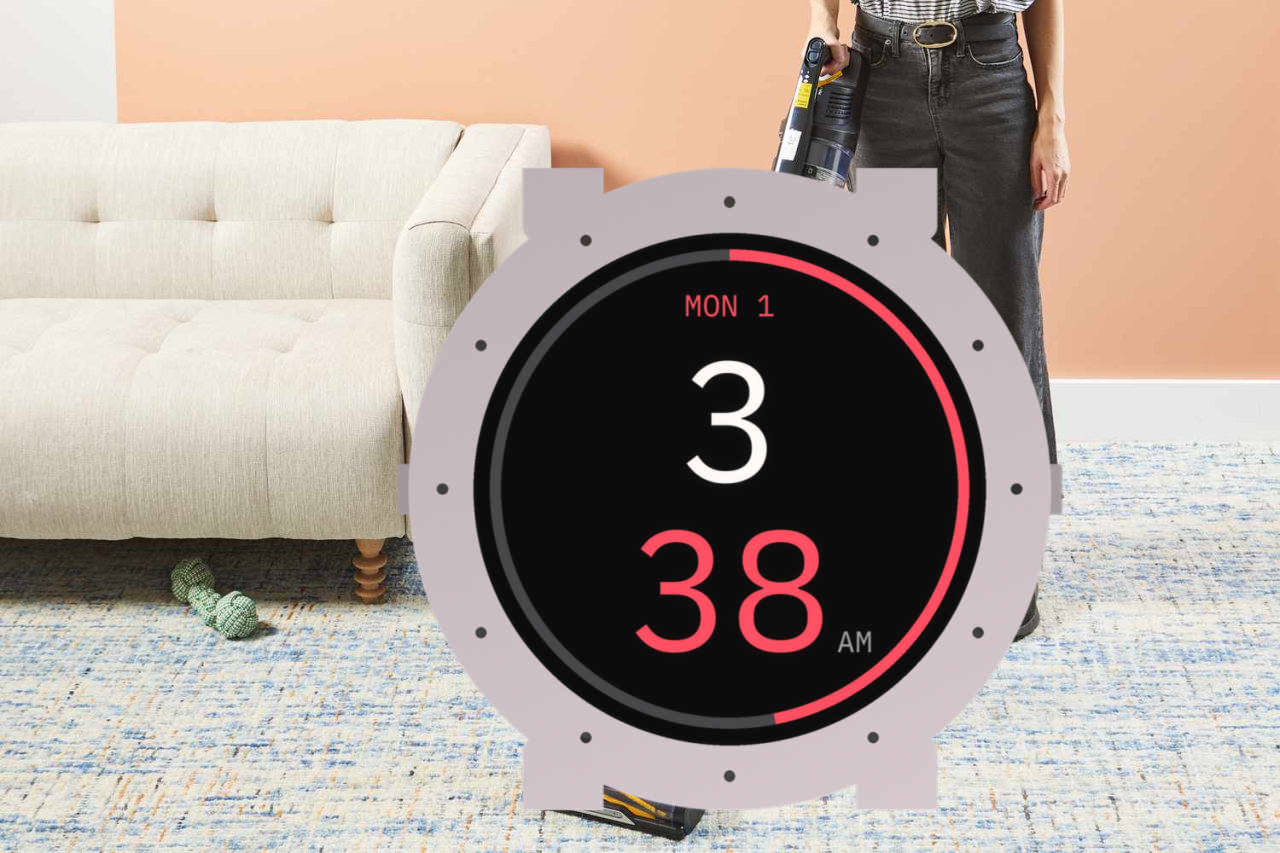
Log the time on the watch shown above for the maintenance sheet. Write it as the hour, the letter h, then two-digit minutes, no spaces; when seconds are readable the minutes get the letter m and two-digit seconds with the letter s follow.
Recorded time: 3h38
